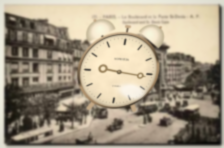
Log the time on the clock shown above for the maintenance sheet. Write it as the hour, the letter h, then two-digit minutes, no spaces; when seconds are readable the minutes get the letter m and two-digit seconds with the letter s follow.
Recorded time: 9h16
